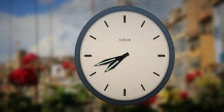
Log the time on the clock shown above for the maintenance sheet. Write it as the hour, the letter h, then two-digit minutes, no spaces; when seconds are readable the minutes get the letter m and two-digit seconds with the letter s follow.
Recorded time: 7h42
